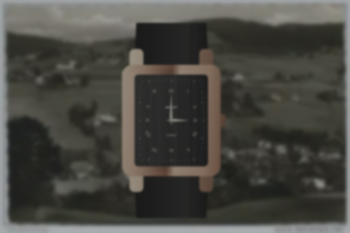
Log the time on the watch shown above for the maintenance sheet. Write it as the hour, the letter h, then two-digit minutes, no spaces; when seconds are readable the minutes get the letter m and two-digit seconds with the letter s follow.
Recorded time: 3h00
